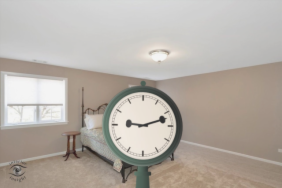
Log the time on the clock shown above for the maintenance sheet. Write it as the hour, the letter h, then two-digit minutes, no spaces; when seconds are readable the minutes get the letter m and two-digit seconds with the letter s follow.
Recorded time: 9h12
